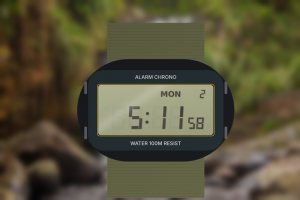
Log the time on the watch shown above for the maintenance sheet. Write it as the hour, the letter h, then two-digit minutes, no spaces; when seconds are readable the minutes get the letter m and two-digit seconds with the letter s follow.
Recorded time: 5h11m58s
